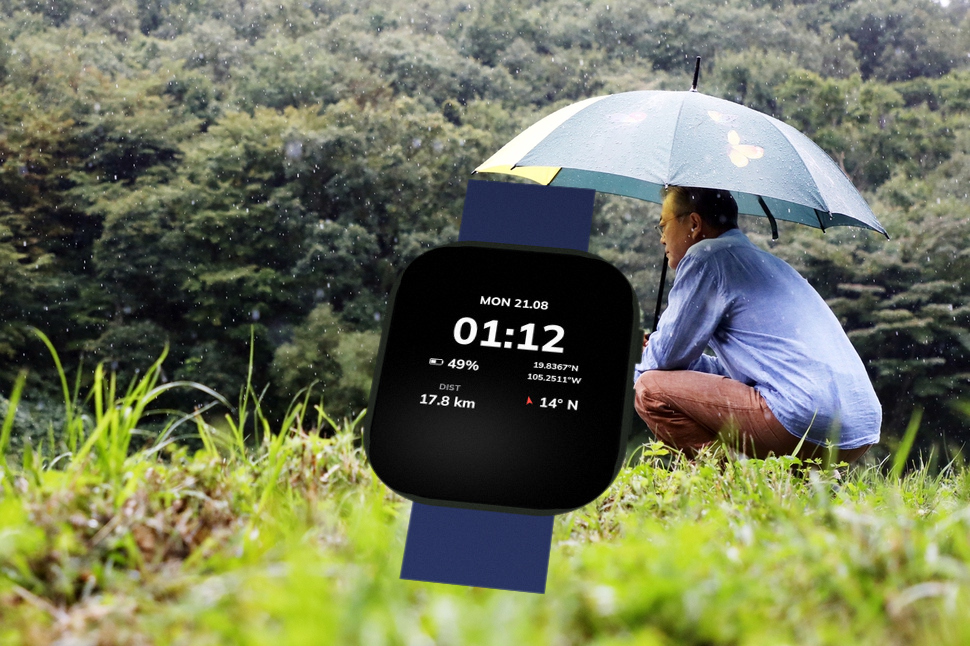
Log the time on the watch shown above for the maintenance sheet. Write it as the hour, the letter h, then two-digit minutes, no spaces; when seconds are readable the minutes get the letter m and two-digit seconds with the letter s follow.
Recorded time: 1h12
